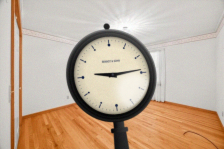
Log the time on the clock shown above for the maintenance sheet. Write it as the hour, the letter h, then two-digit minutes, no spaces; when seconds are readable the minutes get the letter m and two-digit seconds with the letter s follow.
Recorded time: 9h14
